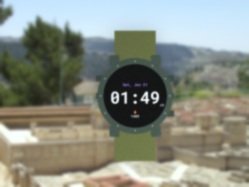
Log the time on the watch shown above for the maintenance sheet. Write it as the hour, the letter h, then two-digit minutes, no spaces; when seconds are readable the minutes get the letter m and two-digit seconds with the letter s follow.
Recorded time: 1h49
